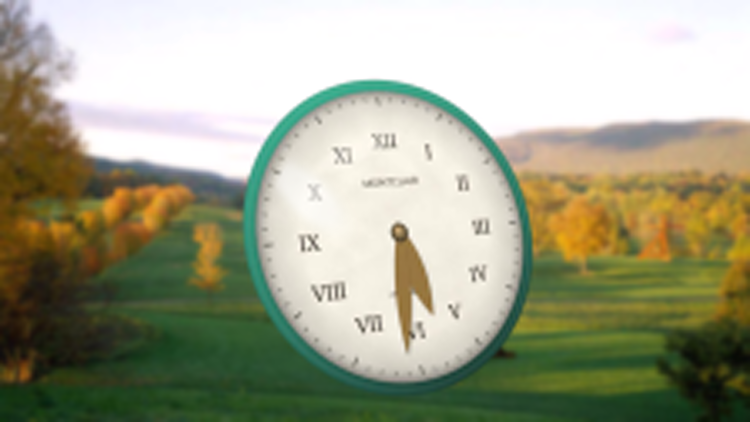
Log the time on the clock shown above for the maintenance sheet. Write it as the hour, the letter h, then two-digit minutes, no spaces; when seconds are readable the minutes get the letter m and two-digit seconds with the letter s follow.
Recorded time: 5h31
